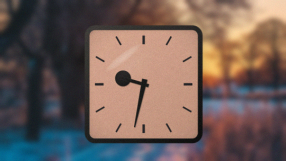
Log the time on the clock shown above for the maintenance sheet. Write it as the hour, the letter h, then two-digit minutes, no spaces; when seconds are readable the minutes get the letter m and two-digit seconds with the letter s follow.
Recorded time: 9h32
